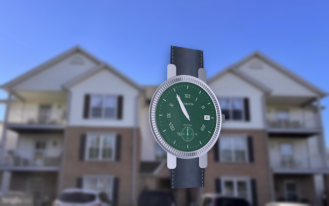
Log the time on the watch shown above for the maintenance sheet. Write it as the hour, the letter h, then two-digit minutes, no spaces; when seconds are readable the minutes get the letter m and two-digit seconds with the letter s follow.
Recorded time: 10h55
